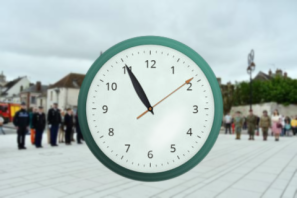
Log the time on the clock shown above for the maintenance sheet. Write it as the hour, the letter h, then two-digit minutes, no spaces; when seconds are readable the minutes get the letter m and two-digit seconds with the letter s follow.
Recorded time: 10h55m09s
